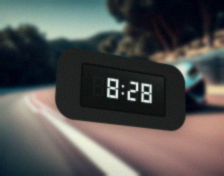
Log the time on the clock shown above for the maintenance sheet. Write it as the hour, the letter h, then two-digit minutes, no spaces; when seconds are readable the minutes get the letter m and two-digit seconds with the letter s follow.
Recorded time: 8h28
